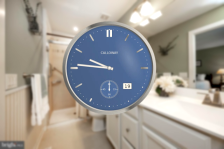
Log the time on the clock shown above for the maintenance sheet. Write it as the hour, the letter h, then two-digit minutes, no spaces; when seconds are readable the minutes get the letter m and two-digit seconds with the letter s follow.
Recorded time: 9h46
